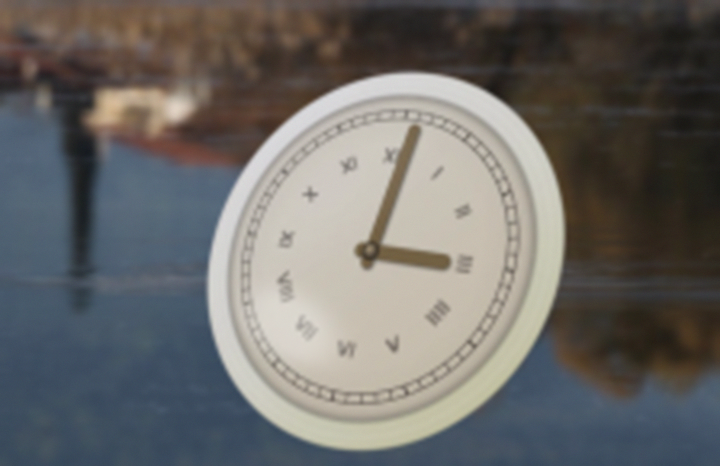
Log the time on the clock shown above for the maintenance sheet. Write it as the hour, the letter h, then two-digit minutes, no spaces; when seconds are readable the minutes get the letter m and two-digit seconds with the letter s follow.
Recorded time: 3h01
